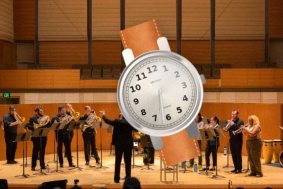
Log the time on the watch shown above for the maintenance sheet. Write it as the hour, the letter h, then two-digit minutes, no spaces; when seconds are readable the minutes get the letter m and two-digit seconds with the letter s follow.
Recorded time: 6h32
